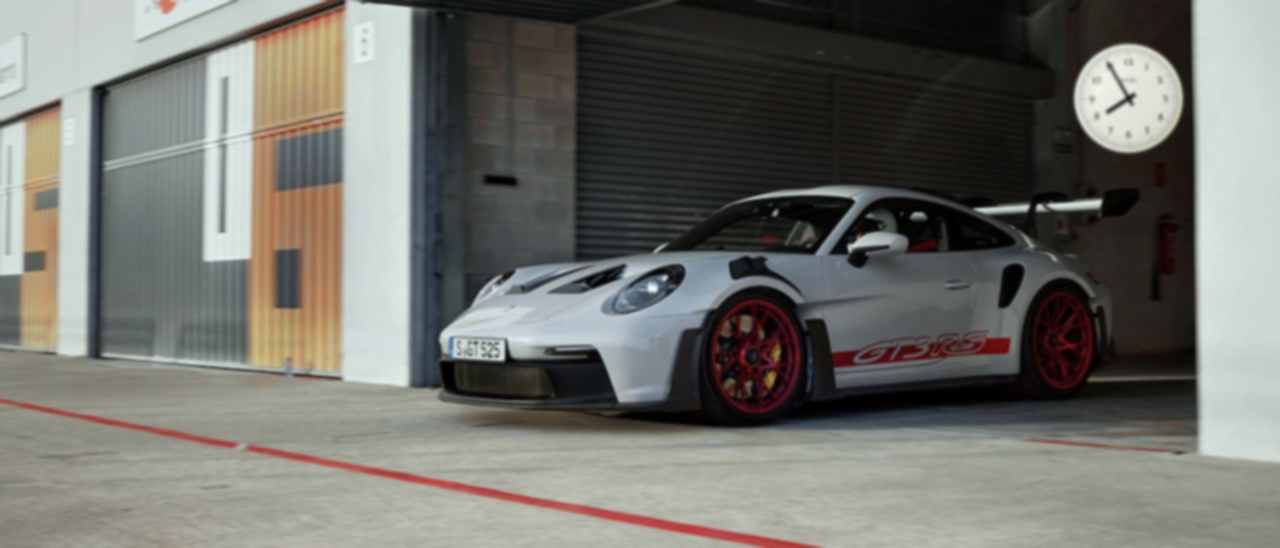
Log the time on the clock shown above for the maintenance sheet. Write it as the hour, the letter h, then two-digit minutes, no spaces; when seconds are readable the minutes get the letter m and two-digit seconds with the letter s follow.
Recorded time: 7h55
